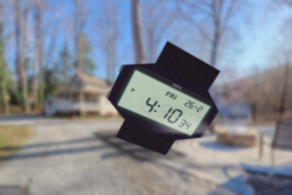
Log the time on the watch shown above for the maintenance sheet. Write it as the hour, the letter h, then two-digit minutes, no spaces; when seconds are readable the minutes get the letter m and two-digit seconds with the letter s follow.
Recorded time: 4h10m34s
